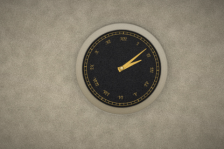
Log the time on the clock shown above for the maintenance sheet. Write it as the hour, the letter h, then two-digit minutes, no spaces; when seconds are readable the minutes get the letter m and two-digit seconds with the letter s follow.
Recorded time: 2h08
